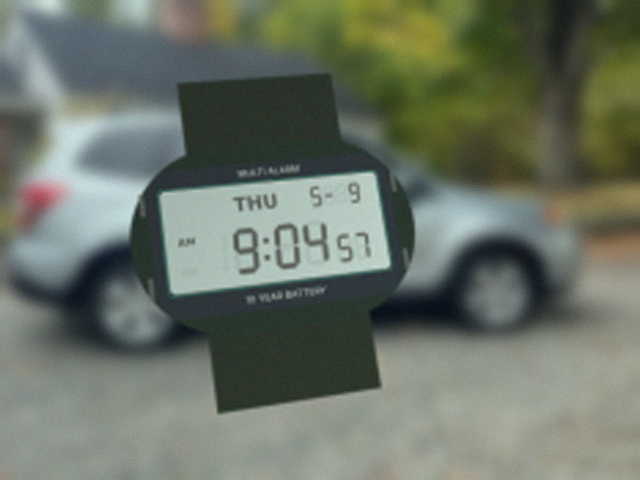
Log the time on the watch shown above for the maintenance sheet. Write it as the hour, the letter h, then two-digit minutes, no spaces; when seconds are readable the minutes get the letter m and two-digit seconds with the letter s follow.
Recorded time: 9h04m57s
